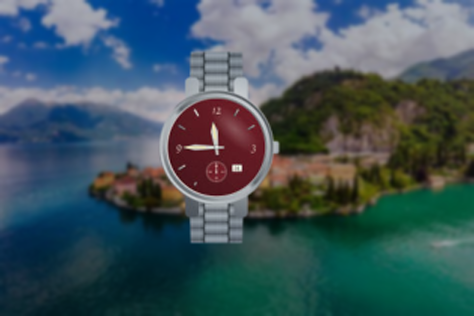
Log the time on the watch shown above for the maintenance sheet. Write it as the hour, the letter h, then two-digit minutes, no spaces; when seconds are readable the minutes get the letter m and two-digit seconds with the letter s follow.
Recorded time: 11h45
